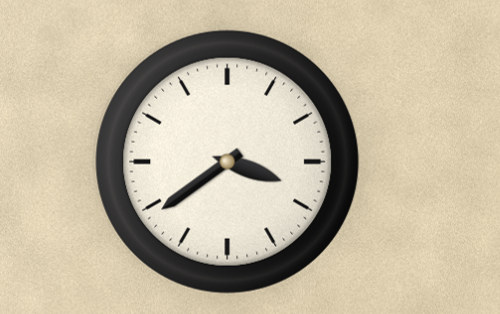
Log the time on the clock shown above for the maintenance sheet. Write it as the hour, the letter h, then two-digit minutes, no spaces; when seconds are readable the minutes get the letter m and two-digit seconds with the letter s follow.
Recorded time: 3h39
